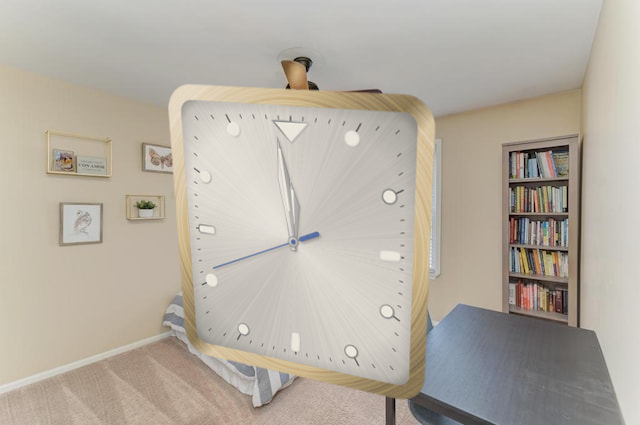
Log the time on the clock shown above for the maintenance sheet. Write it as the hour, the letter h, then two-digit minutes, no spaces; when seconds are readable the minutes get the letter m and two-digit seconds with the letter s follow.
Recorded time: 11h58m41s
